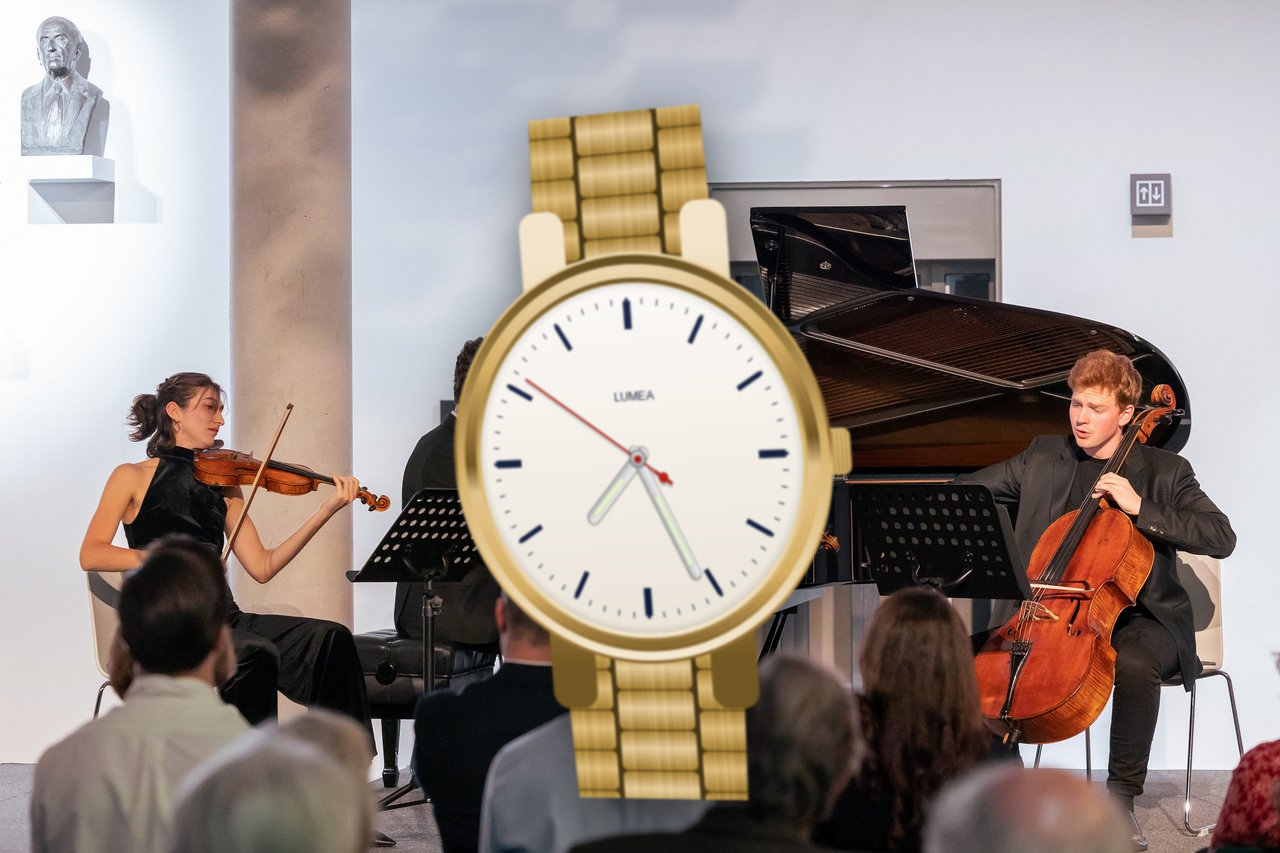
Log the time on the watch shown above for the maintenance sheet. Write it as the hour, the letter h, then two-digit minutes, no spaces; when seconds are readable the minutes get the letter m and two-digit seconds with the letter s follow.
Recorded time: 7h25m51s
